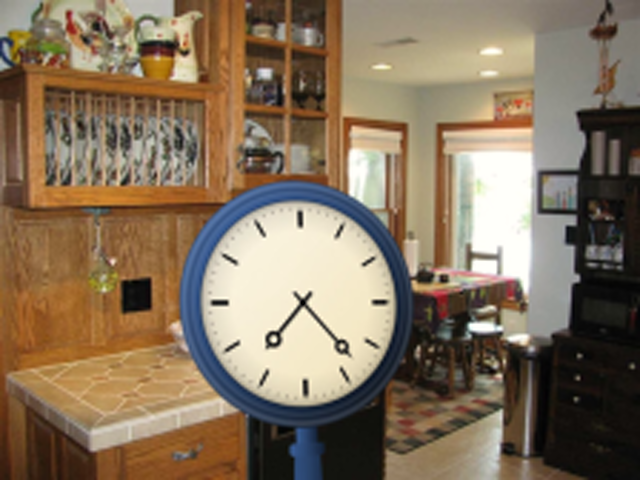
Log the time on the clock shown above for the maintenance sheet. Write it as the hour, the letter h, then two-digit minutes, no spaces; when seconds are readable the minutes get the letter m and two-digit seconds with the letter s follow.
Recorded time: 7h23
